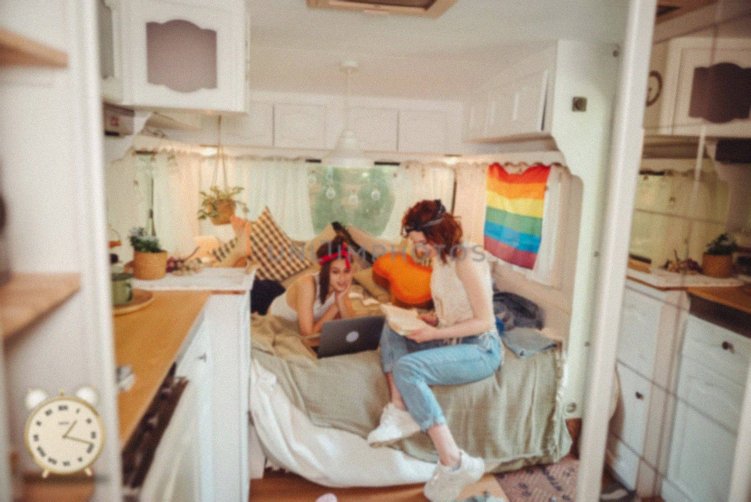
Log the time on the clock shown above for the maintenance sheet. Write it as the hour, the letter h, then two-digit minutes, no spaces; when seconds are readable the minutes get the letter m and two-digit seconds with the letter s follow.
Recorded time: 1h18
